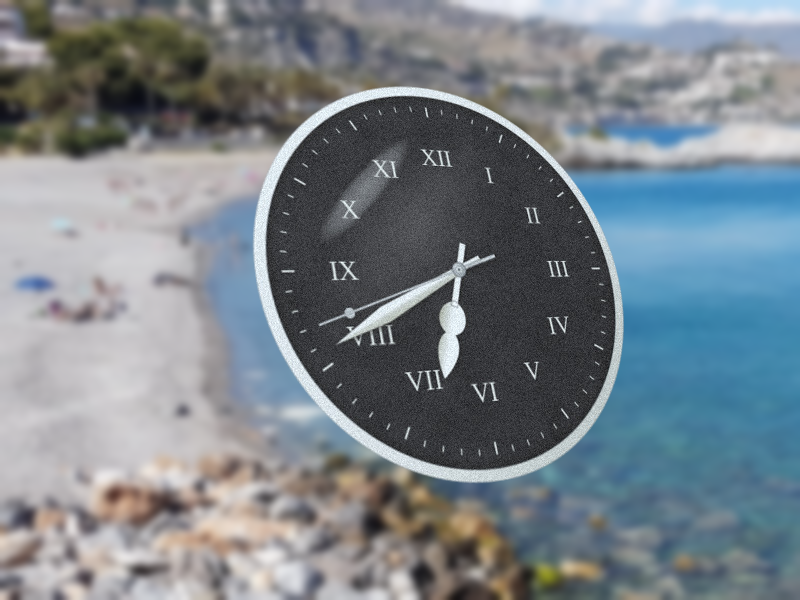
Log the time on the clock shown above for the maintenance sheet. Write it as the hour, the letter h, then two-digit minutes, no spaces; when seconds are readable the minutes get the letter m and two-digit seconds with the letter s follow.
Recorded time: 6h40m42s
